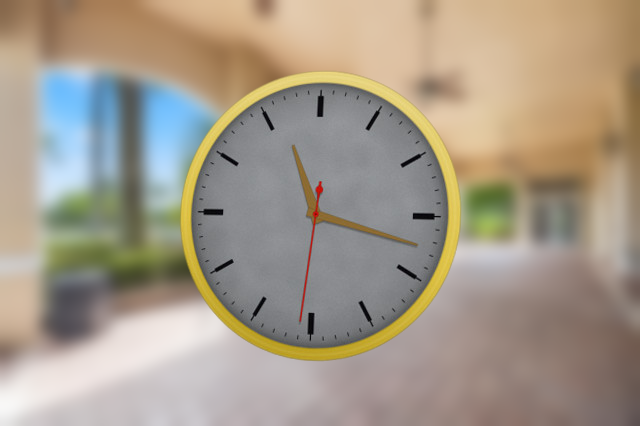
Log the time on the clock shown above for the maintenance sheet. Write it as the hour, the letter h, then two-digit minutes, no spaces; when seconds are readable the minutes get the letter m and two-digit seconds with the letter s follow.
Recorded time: 11h17m31s
